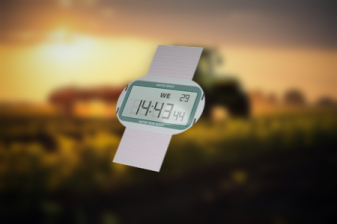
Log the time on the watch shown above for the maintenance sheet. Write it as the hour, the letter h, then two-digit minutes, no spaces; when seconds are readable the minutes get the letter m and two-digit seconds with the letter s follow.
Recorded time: 14h43m44s
